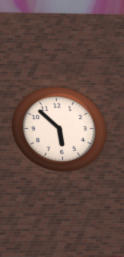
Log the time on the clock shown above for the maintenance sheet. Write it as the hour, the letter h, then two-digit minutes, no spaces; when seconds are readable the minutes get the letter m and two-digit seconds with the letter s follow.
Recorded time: 5h53
